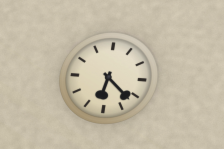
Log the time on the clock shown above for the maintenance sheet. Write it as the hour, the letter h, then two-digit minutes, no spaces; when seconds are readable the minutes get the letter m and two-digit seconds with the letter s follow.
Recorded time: 6h22
